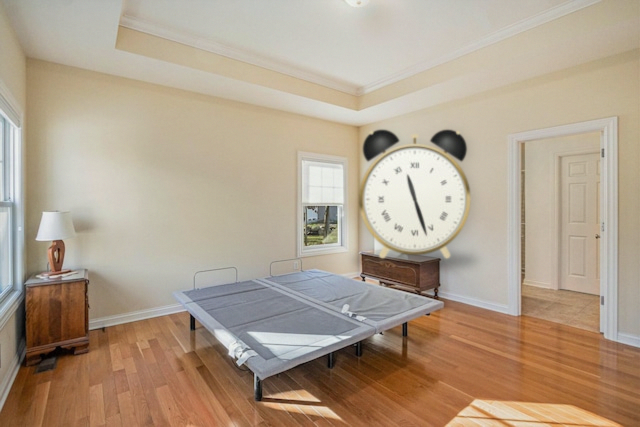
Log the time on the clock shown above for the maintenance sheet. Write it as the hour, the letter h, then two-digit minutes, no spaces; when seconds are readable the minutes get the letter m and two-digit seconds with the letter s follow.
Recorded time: 11h27
